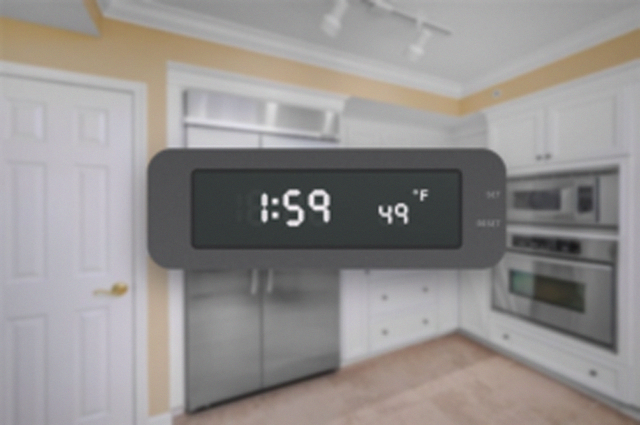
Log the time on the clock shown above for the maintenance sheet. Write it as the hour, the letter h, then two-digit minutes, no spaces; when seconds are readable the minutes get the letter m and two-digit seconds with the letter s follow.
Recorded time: 1h59
